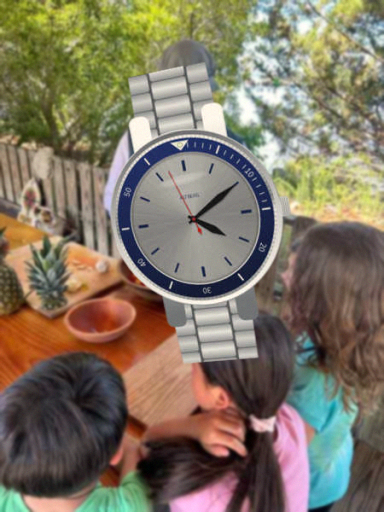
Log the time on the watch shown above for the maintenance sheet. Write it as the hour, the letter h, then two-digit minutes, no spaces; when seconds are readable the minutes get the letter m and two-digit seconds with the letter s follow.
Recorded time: 4h09m57s
